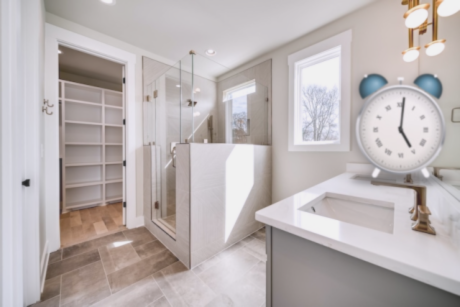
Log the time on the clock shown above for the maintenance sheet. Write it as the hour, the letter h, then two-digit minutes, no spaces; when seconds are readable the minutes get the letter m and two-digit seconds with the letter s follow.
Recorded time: 5h01
